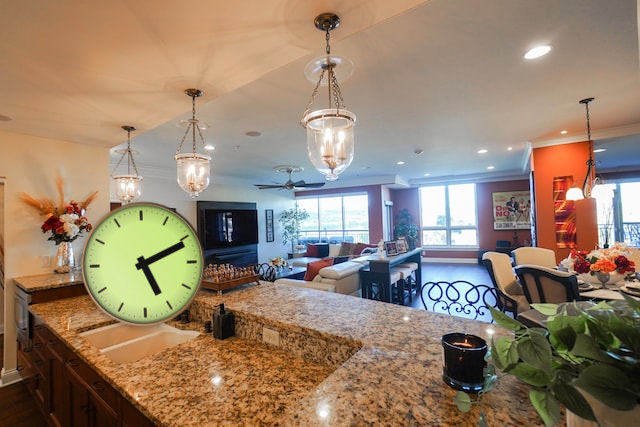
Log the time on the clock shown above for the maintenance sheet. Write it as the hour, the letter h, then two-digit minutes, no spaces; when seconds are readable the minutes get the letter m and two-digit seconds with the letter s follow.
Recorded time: 5h11
